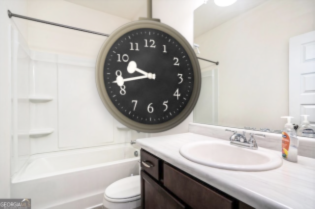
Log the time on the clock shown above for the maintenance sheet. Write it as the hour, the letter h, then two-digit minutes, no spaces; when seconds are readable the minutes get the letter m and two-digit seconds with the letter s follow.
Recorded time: 9h43
